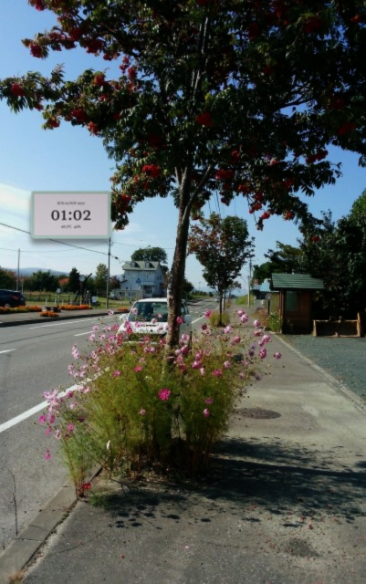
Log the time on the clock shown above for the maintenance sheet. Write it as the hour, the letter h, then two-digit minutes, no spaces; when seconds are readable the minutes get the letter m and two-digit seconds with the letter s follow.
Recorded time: 1h02
